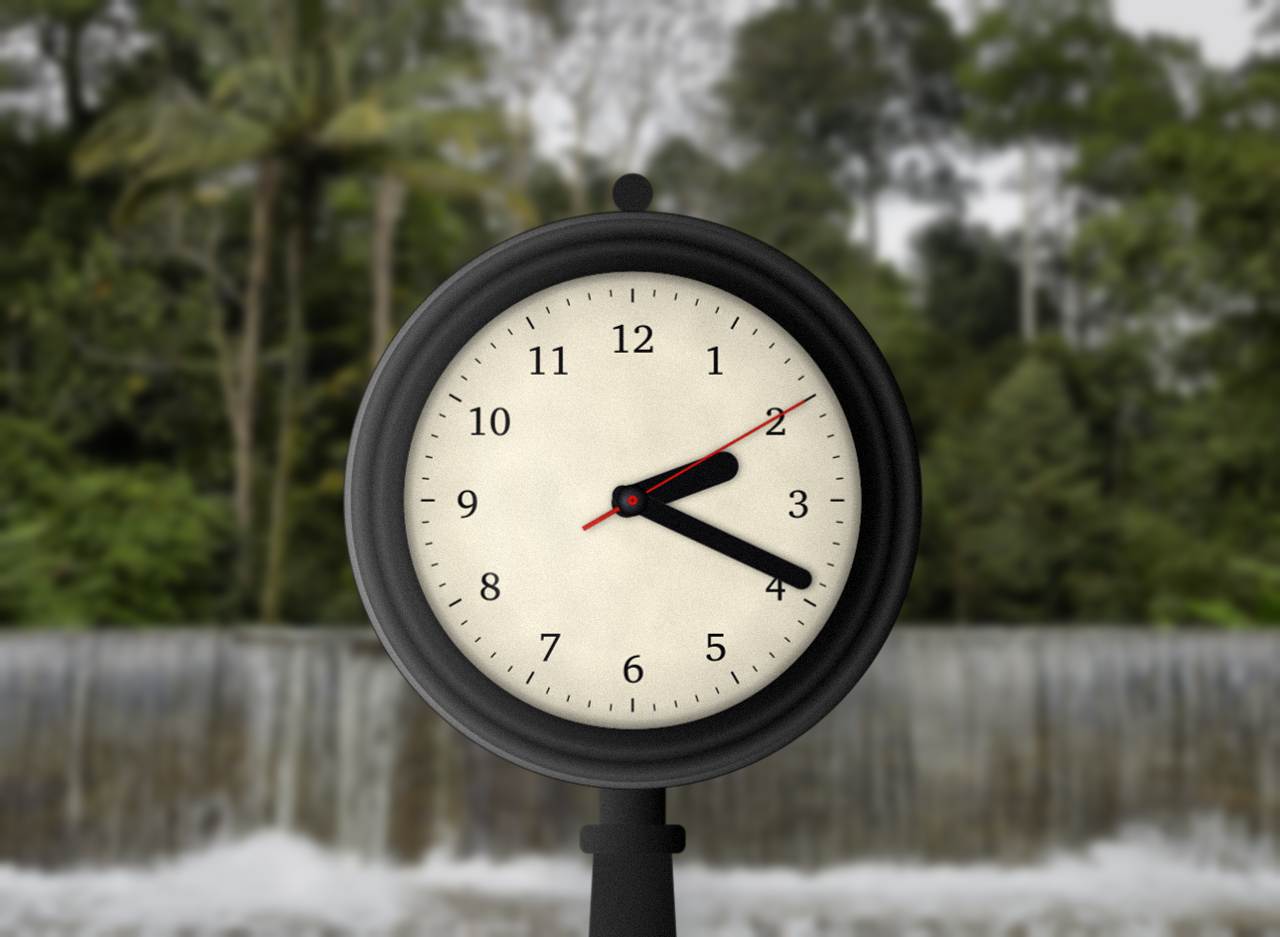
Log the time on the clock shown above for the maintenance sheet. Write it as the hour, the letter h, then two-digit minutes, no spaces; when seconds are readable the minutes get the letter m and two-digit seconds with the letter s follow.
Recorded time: 2h19m10s
